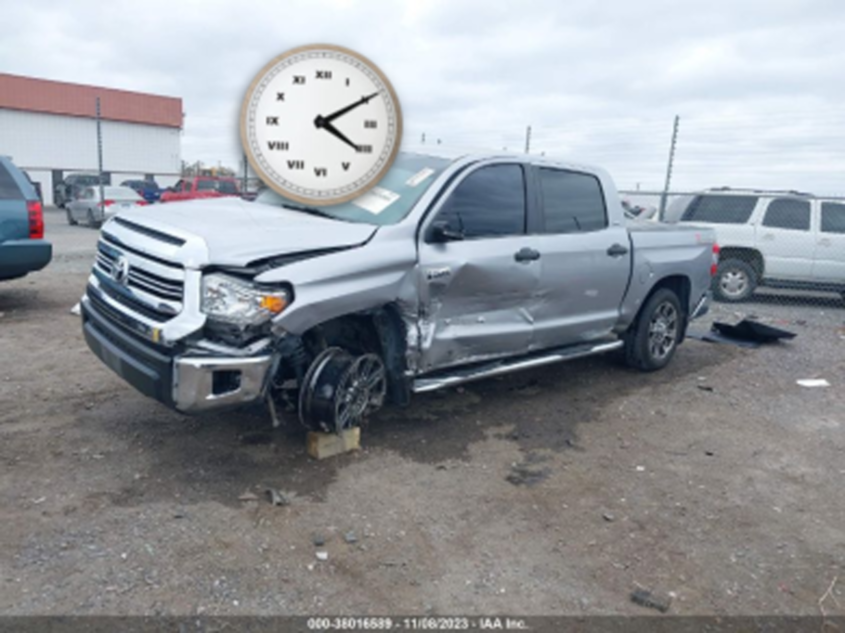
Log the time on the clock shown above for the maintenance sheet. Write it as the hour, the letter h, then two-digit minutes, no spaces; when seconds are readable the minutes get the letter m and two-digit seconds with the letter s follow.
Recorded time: 4h10
